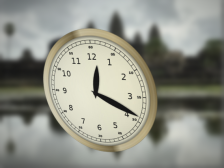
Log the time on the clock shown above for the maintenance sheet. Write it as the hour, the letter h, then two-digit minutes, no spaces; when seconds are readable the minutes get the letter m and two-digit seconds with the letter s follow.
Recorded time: 12h19
